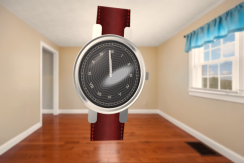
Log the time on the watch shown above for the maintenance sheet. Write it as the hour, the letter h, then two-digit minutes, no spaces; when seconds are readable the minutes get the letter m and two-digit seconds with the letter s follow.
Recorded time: 11h59
